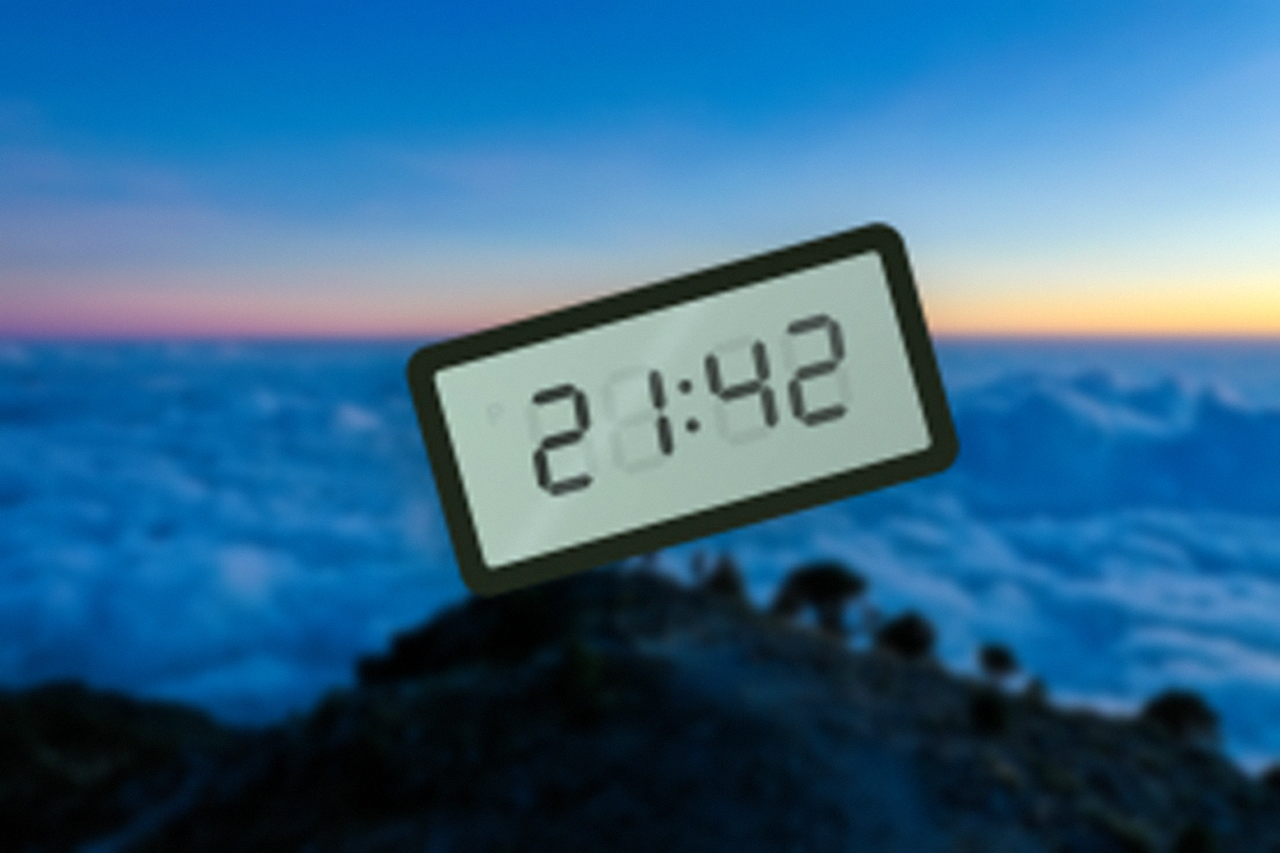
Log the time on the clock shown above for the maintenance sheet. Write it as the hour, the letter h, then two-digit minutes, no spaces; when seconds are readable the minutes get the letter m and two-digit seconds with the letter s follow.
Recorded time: 21h42
